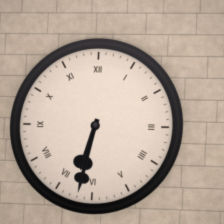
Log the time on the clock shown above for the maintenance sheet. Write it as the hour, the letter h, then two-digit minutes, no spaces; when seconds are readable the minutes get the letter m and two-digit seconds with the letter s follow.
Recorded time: 6h32
